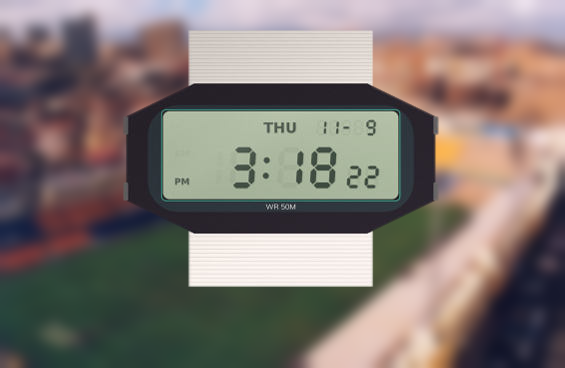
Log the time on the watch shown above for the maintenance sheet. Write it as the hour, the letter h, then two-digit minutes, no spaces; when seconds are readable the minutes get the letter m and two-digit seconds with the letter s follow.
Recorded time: 3h18m22s
